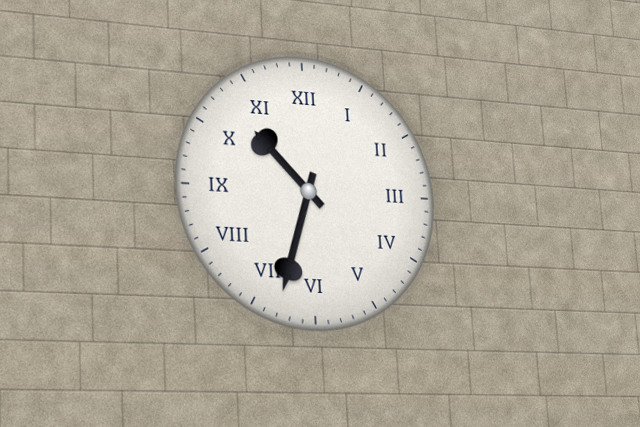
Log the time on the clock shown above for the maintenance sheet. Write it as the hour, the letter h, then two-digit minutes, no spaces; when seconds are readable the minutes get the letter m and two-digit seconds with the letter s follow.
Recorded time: 10h33
